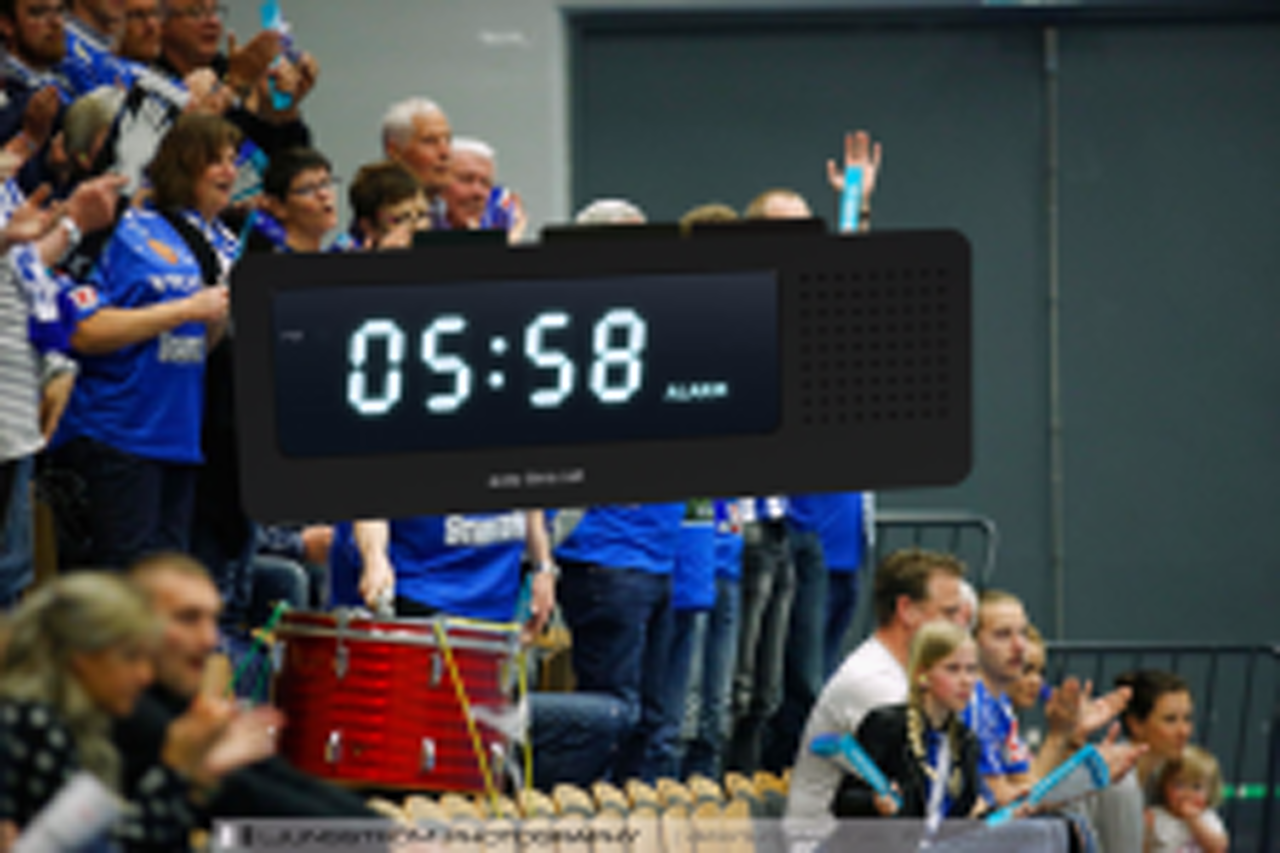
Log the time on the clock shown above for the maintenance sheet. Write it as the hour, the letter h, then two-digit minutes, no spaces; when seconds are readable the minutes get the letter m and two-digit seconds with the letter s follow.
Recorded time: 5h58
